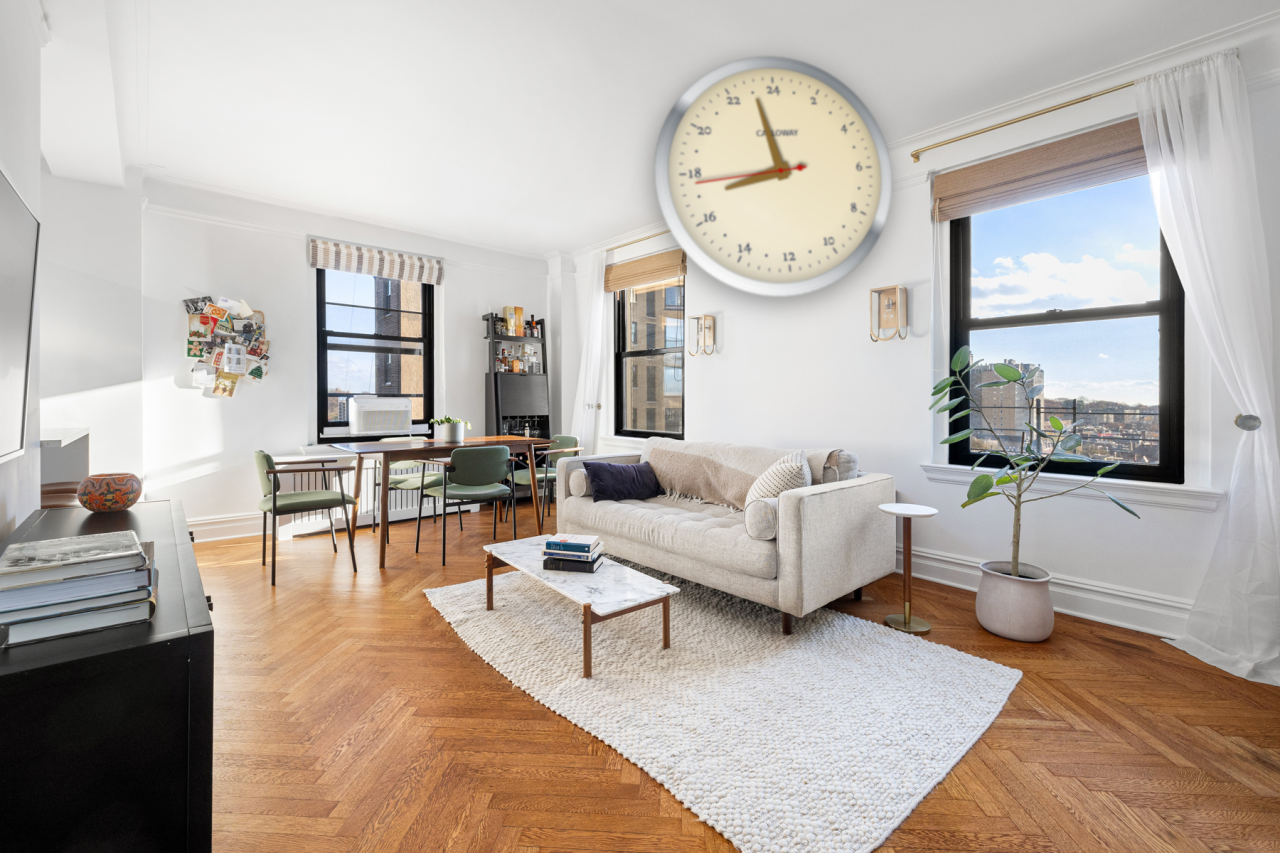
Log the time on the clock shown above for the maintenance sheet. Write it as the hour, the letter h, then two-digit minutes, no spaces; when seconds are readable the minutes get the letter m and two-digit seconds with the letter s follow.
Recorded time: 16h57m44s
